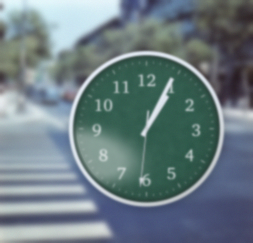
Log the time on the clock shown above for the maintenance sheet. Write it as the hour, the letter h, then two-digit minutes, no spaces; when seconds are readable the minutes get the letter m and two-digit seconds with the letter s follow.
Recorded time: 1h04m31s
